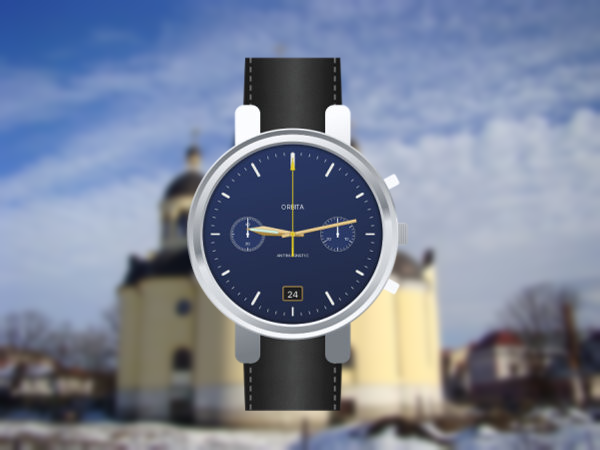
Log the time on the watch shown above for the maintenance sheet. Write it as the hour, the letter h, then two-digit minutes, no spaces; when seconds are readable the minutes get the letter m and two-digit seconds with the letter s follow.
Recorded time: 9h13
